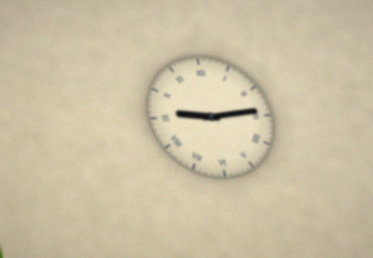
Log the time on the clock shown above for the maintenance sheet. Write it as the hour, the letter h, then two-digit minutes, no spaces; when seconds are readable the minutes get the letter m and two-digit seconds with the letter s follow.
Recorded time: 9h14
